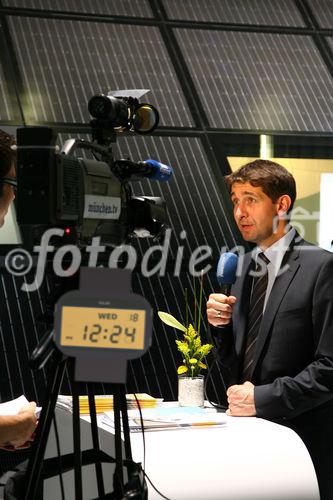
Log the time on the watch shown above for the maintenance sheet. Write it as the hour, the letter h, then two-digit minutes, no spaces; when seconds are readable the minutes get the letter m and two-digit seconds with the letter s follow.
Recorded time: 12h24
